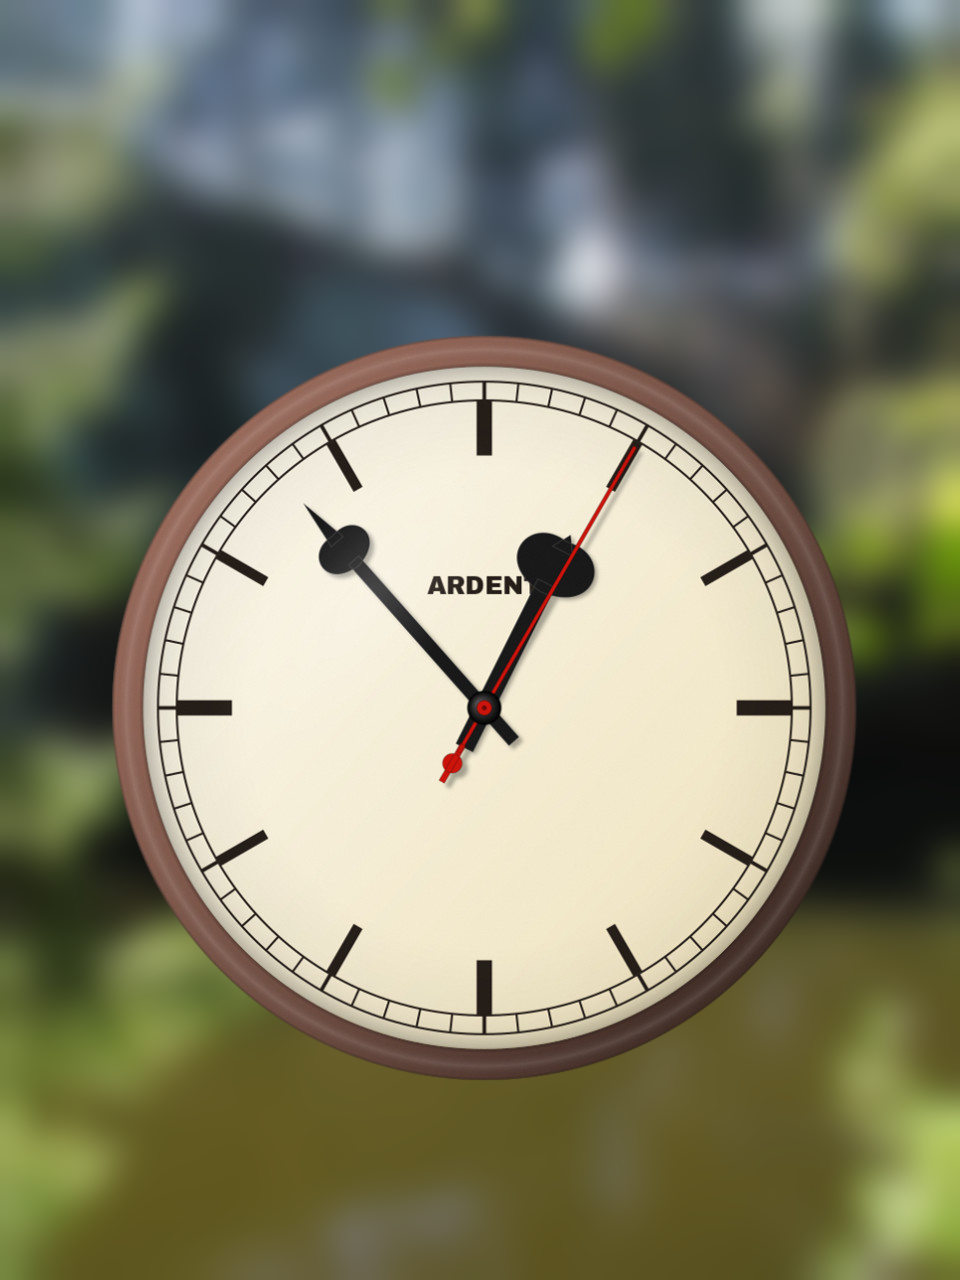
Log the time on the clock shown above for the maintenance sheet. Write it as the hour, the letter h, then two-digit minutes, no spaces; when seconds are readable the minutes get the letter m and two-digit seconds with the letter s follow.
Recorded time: 12h53m05s
